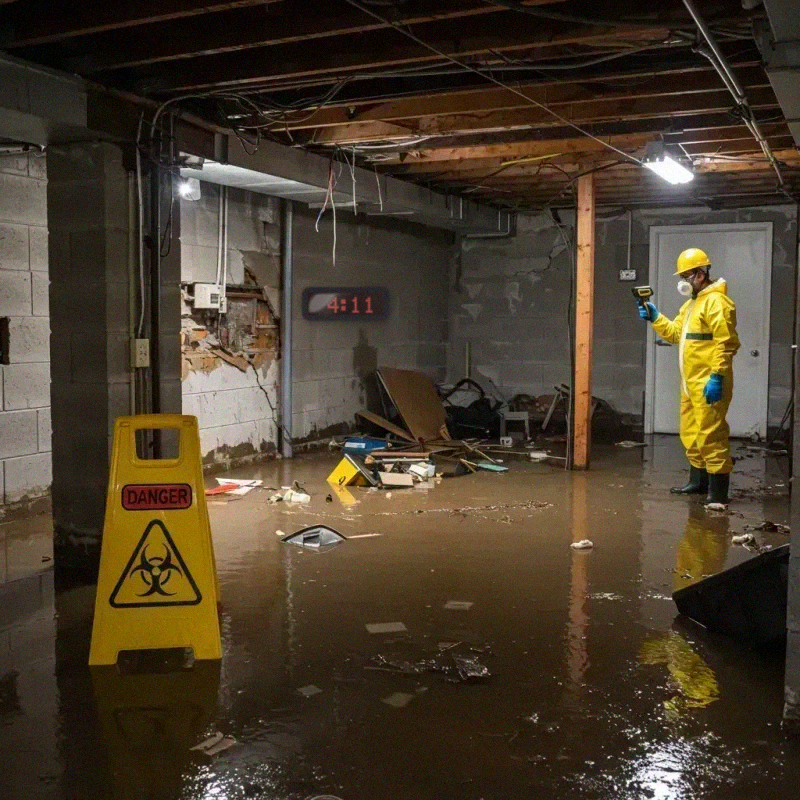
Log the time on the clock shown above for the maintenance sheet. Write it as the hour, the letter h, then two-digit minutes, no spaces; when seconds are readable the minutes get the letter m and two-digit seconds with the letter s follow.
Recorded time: 4h11
